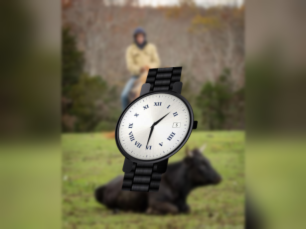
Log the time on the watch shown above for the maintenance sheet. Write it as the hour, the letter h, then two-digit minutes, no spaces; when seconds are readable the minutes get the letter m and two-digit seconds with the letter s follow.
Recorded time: 1h31
